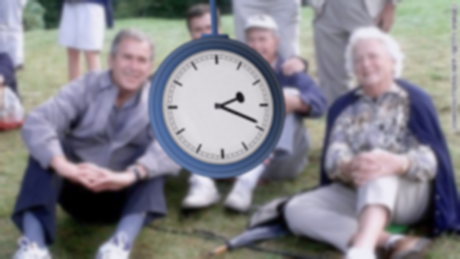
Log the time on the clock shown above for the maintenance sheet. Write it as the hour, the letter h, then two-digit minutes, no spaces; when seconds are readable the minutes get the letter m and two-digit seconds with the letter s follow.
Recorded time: 2h19
